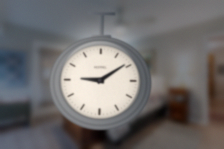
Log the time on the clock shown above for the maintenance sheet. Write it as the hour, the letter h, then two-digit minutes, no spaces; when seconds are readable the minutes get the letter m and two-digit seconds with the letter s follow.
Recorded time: 9h09
